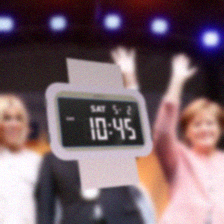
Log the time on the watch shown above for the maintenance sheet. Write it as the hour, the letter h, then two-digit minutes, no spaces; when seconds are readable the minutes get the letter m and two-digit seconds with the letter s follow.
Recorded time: 10h45
